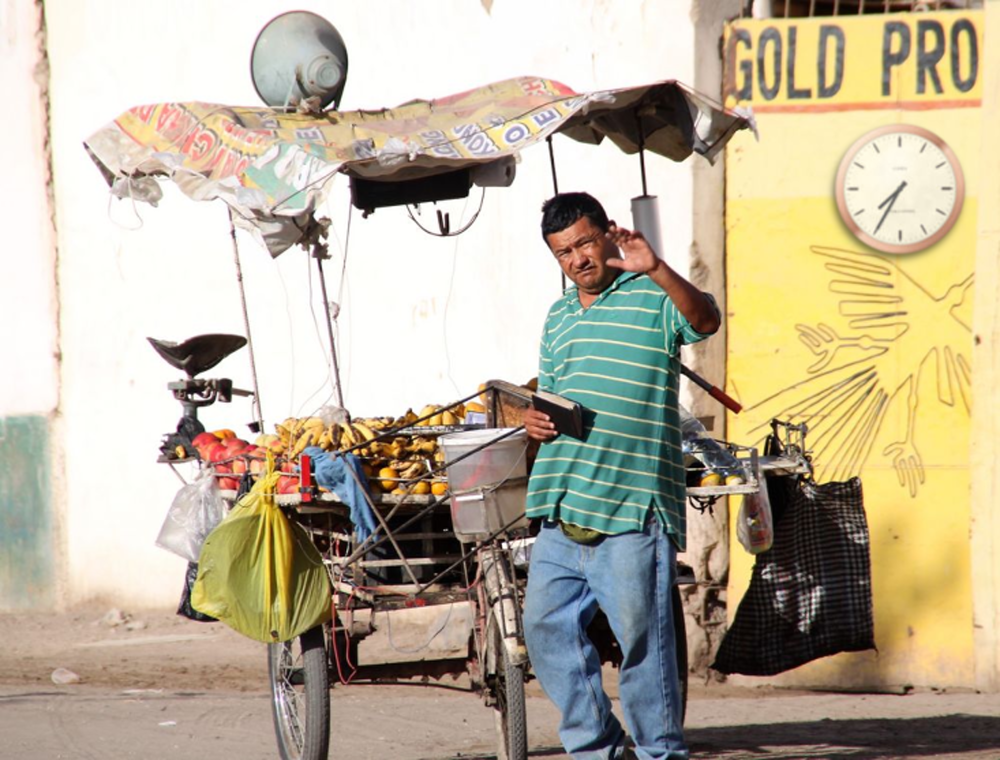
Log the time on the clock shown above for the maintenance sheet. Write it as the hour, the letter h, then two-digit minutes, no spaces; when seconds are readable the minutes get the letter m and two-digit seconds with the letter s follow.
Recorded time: 7h35
